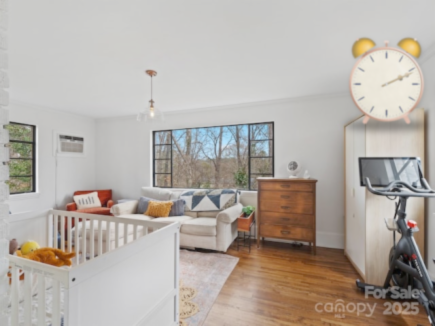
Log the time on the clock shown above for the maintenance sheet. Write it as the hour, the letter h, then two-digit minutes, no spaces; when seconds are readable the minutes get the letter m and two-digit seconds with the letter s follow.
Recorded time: 2h11
